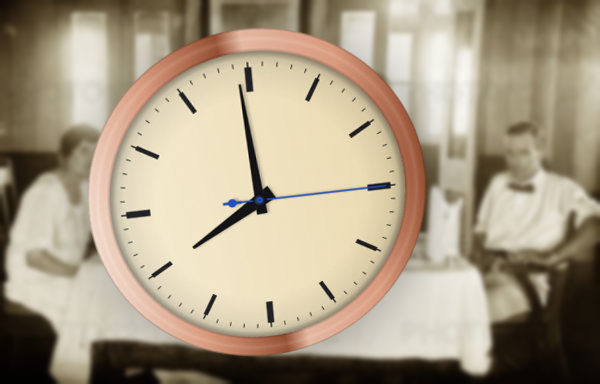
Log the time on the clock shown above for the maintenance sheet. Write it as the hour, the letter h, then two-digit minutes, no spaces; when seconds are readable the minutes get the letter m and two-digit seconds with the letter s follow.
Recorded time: 7h59m15s
